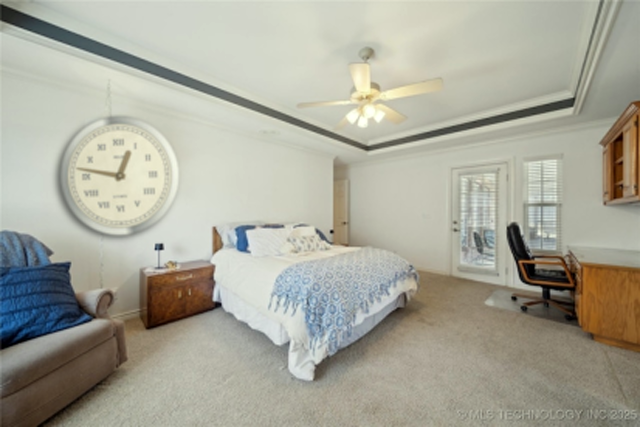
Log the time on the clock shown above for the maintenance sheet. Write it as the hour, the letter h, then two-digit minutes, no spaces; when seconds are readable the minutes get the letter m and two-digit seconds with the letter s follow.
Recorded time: 12h47
